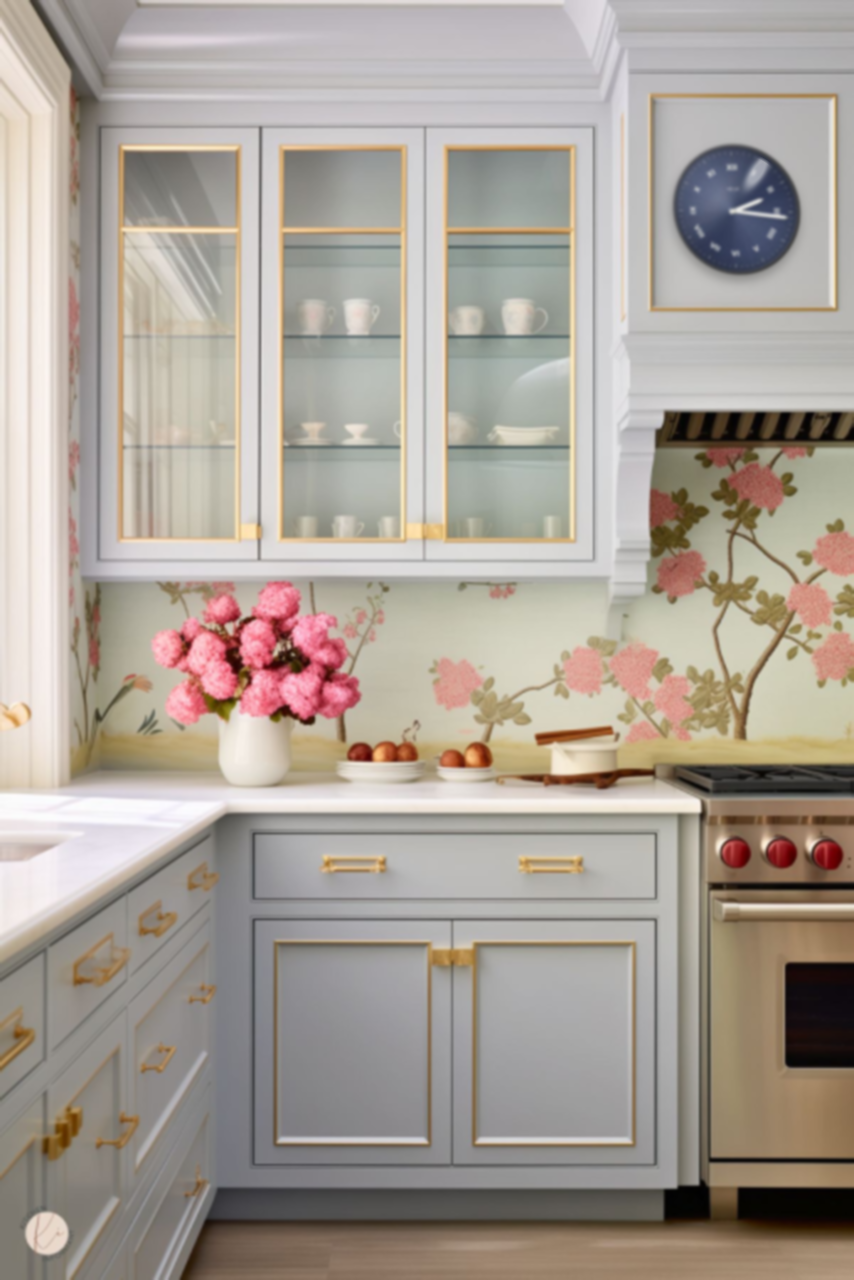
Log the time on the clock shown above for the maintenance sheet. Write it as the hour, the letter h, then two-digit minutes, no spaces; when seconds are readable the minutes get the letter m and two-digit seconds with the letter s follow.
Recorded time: 2h16
